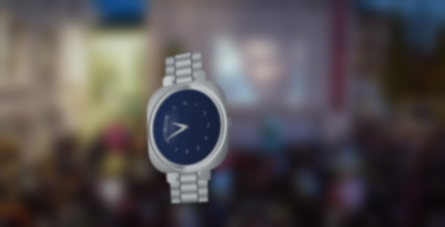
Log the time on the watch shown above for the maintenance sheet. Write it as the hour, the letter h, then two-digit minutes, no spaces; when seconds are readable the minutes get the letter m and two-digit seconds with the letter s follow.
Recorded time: 9h41
